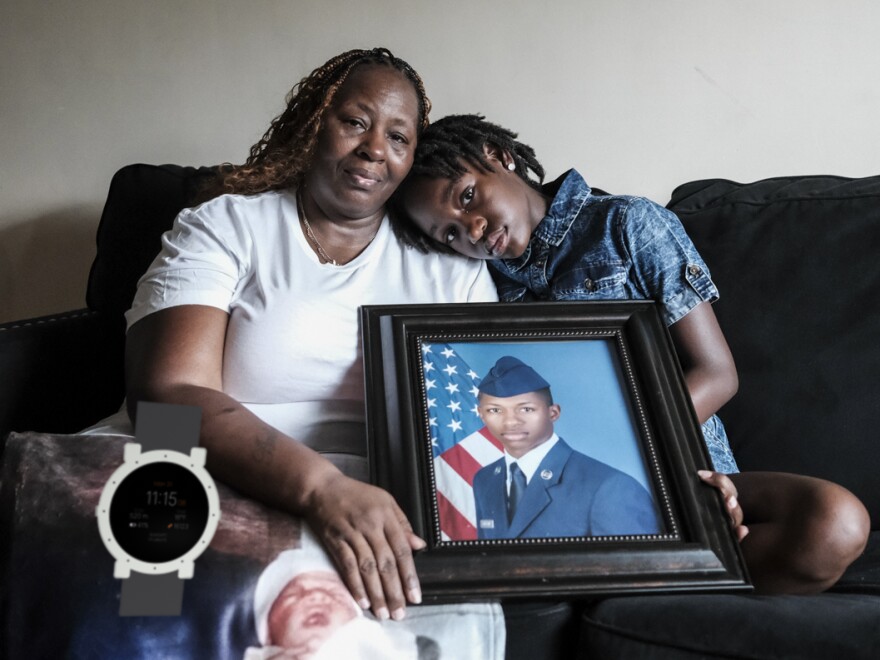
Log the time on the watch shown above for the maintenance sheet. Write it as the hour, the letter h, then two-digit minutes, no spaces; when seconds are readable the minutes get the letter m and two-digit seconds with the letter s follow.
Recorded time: 11h15
